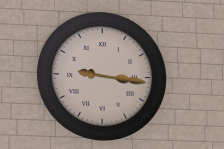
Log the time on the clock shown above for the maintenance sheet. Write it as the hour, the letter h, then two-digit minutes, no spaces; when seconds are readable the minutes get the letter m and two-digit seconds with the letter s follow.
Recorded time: 9h16
